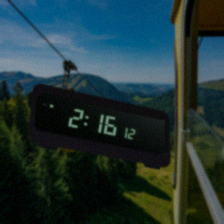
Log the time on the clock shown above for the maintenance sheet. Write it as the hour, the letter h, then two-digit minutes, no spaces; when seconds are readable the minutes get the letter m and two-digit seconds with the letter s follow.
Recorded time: 2h16m12s
